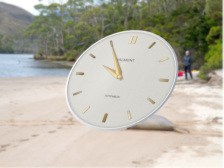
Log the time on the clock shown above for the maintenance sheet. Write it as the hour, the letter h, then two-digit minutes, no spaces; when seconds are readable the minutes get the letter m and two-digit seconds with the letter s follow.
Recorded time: 9h55
